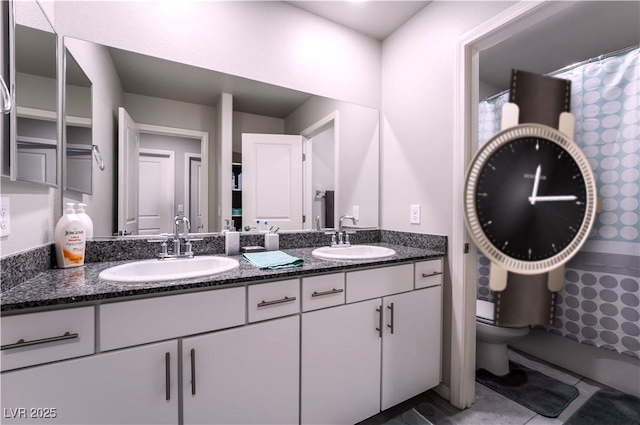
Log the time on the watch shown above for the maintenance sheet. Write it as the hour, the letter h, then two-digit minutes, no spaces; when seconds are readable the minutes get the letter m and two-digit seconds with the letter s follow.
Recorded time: 12h14
